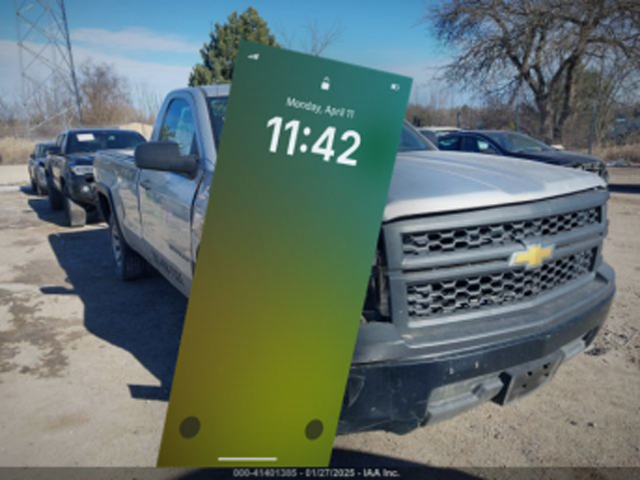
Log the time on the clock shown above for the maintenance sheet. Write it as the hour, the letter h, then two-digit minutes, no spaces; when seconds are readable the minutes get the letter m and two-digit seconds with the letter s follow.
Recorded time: 11h42
